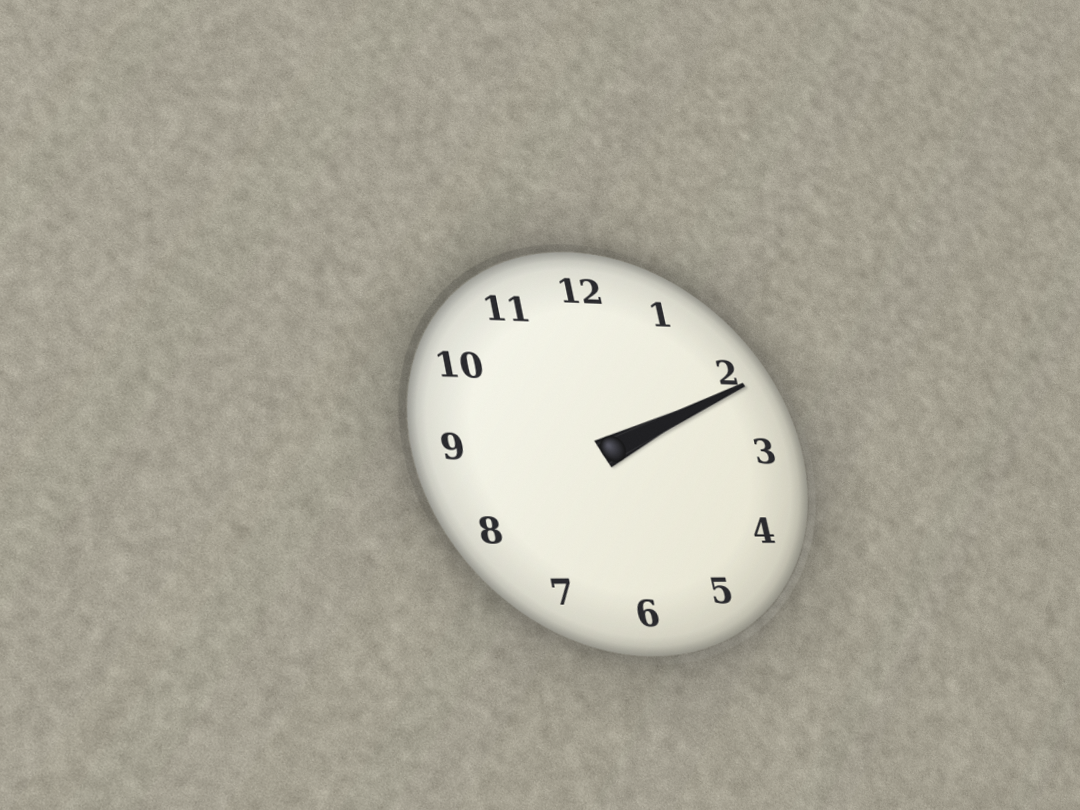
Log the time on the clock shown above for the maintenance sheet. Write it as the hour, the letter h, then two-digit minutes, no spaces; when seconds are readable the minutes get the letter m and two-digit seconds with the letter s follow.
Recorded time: 2h11
